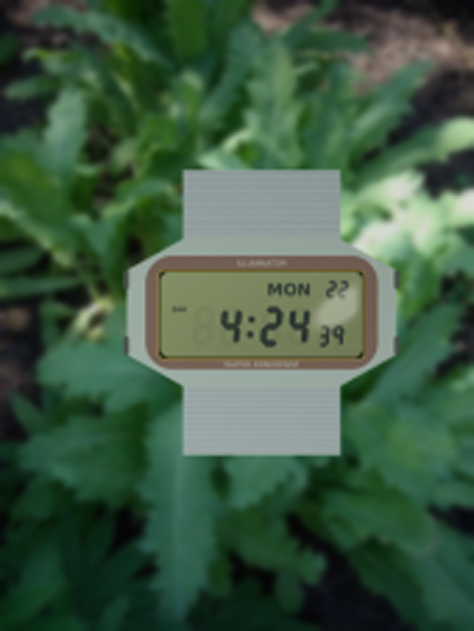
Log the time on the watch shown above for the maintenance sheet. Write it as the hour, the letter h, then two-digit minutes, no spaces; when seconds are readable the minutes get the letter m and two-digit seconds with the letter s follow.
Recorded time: 4h24m39s
